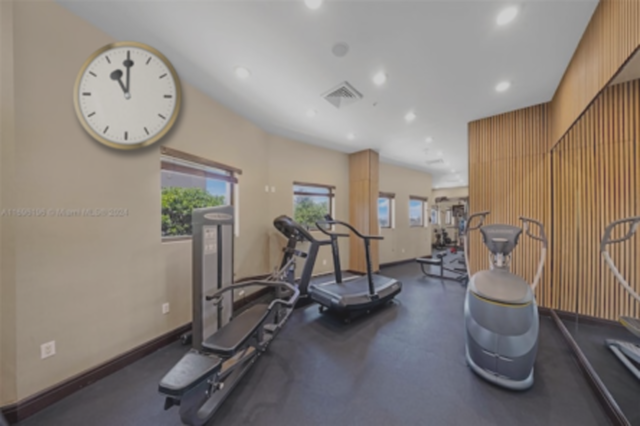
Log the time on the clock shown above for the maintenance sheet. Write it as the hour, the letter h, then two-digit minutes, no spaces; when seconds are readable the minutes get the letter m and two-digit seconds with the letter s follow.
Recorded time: 11h00
